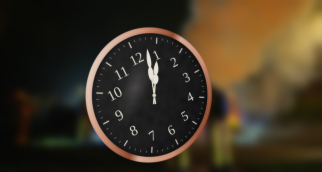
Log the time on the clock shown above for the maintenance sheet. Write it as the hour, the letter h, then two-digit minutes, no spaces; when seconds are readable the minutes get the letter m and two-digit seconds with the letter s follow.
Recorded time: 1h03
